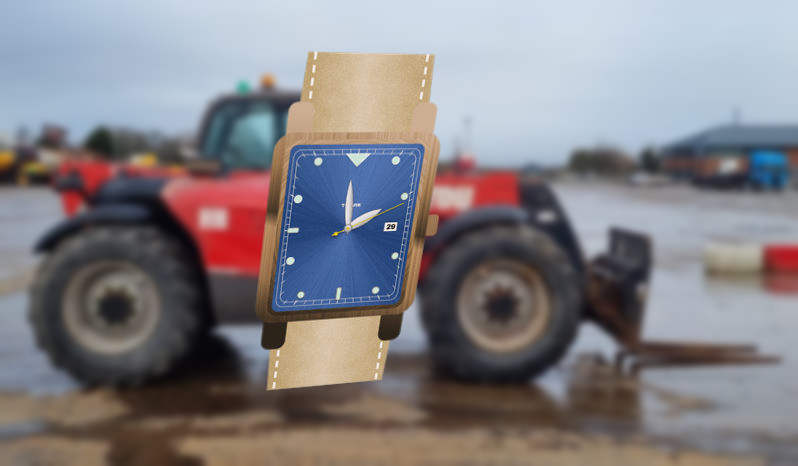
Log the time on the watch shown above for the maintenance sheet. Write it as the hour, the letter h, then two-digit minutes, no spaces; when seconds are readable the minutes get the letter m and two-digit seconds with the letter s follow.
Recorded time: 1h59m11s
